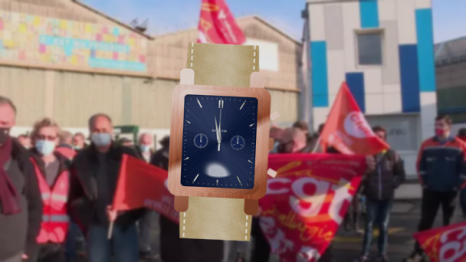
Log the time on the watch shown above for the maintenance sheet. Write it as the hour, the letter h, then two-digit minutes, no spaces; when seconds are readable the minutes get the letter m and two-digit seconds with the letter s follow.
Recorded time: 11h58
